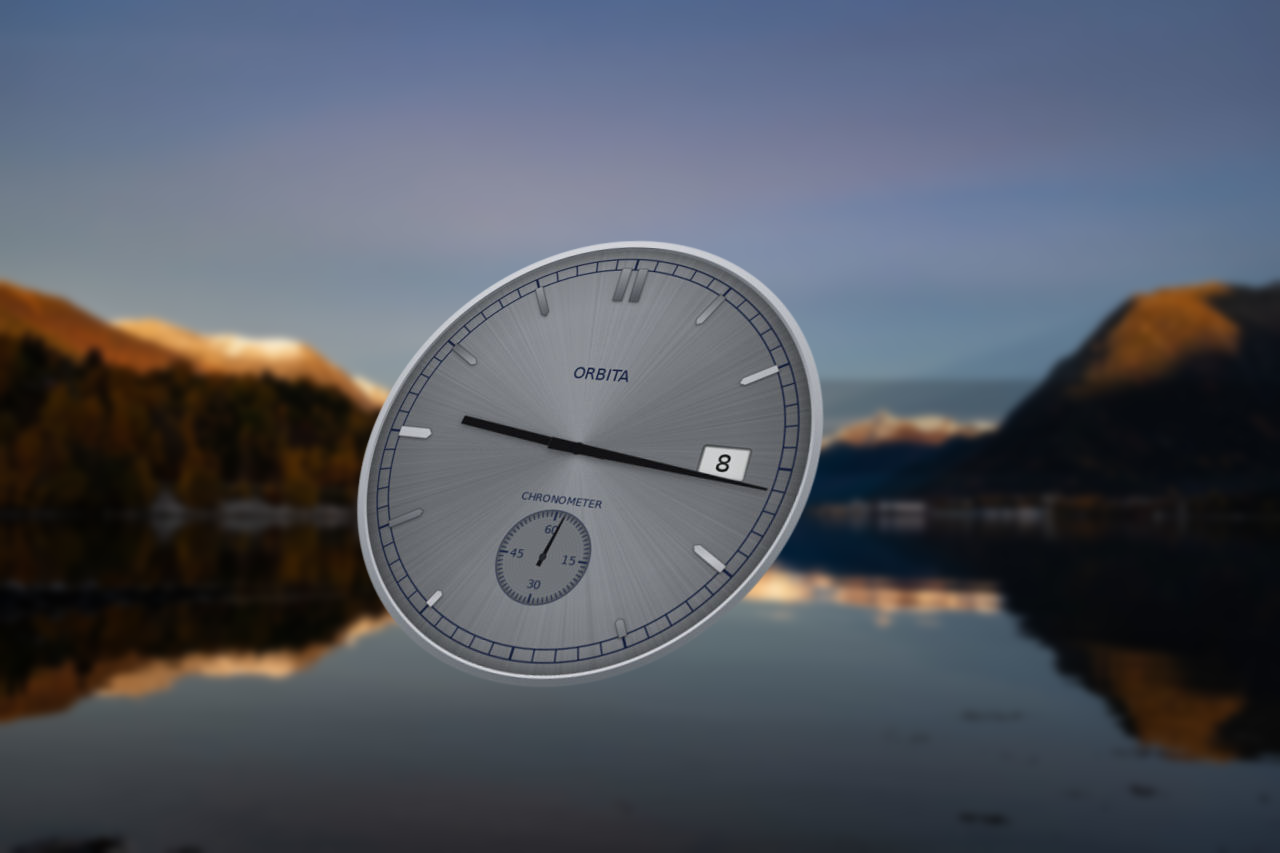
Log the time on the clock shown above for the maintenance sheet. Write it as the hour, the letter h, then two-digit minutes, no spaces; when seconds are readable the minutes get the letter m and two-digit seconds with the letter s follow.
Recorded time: 9h16m02s
